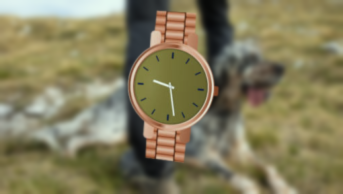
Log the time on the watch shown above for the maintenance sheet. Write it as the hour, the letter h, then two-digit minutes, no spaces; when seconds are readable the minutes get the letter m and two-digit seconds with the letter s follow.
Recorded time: 9h28
